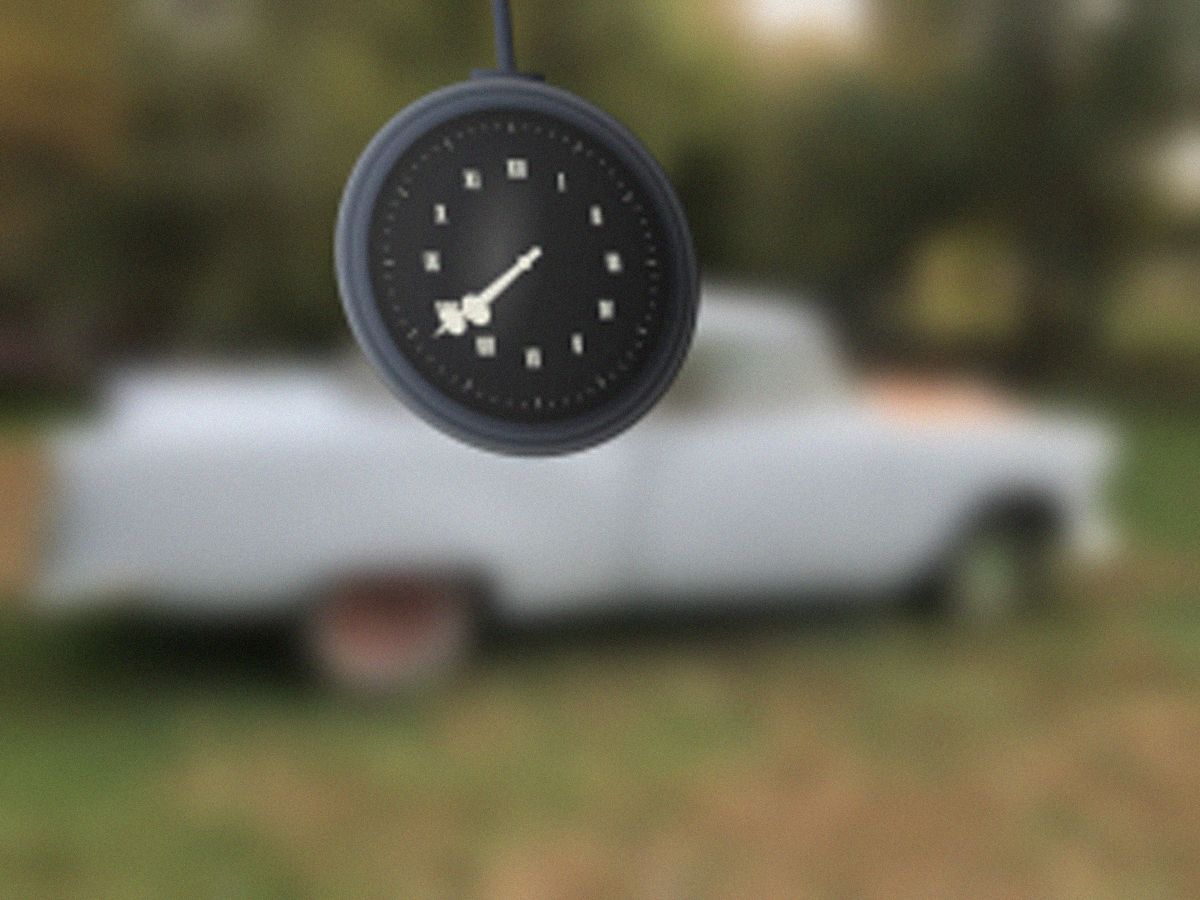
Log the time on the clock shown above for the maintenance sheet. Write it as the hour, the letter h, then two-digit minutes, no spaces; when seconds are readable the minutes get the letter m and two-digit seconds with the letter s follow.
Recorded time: 7h39
